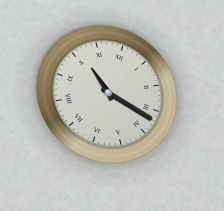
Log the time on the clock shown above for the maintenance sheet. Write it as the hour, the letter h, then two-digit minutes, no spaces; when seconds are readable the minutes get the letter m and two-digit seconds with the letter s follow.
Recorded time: 10h17
